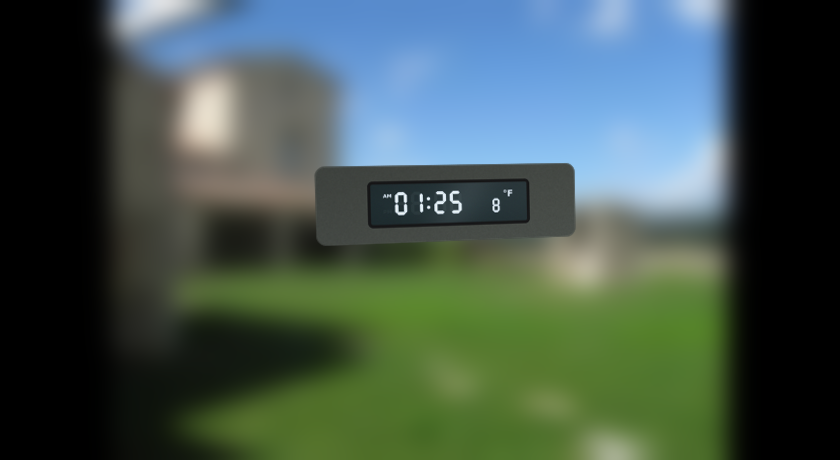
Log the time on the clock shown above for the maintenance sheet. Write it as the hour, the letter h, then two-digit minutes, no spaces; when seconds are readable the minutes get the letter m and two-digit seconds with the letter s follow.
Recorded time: 1h25
